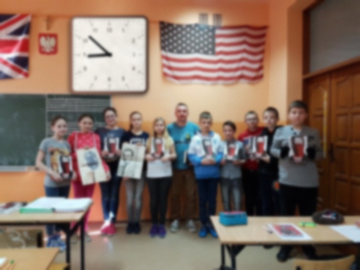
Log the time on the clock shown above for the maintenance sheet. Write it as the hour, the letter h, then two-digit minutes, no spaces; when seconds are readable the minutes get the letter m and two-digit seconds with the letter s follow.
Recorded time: 8h52
